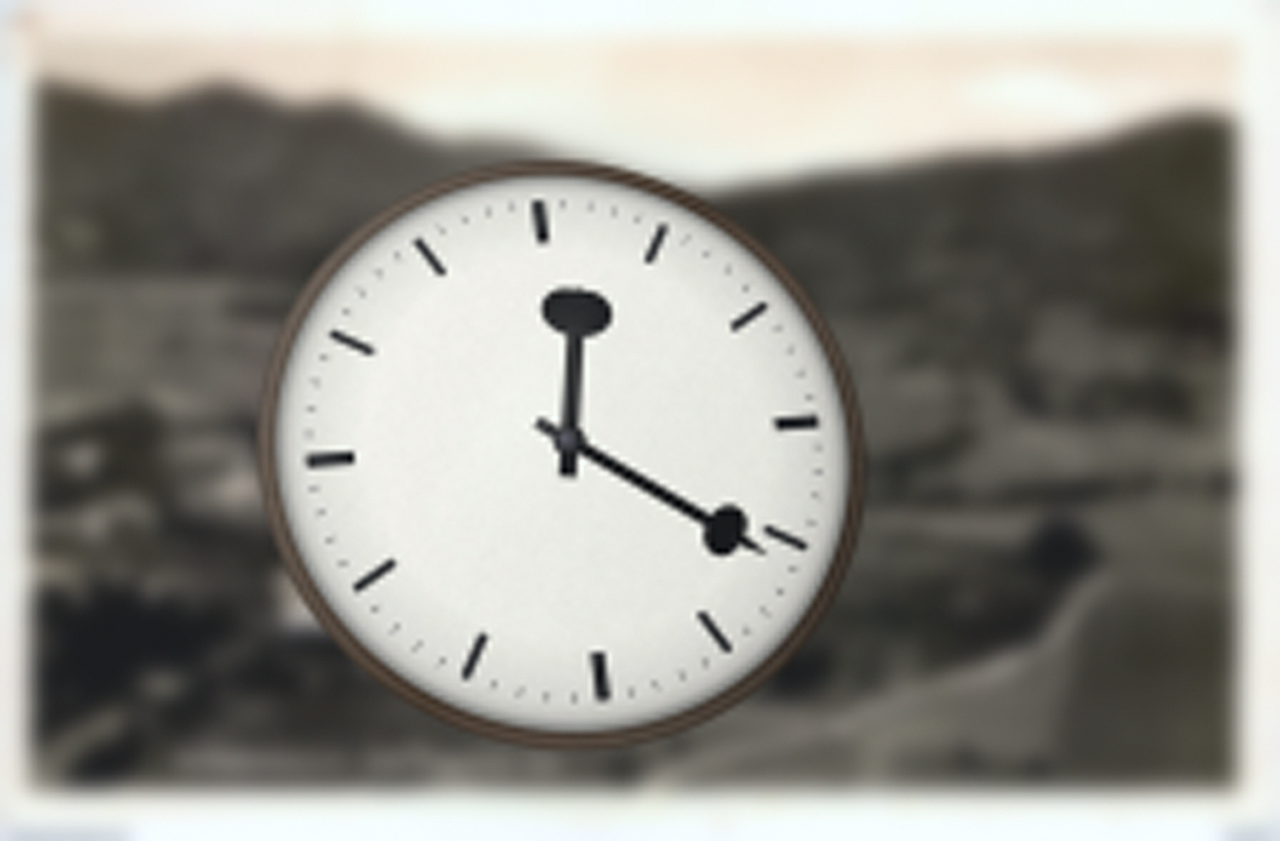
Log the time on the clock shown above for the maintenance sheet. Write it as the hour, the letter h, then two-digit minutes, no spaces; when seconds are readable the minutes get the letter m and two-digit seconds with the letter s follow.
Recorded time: 12h21
